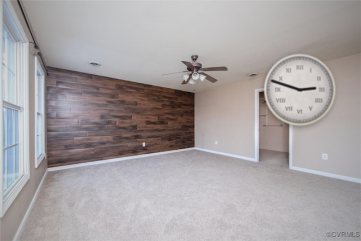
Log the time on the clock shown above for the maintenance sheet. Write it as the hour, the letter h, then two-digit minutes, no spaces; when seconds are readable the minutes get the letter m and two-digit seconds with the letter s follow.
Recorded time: 2h48
